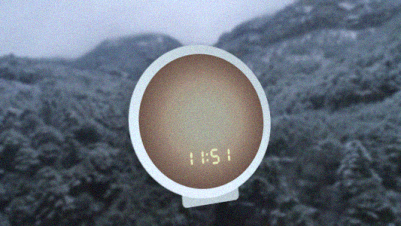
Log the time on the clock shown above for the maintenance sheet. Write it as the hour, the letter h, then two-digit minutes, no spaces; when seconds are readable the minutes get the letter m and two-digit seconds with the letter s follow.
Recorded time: 11h51
